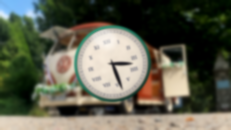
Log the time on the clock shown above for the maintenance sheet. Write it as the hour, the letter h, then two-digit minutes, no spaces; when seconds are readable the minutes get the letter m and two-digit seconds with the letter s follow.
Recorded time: 3h29
